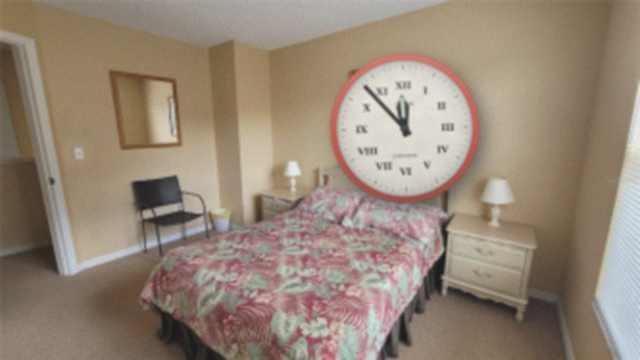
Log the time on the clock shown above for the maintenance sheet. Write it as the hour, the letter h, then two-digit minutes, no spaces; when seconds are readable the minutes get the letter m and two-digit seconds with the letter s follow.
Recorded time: 11h53
